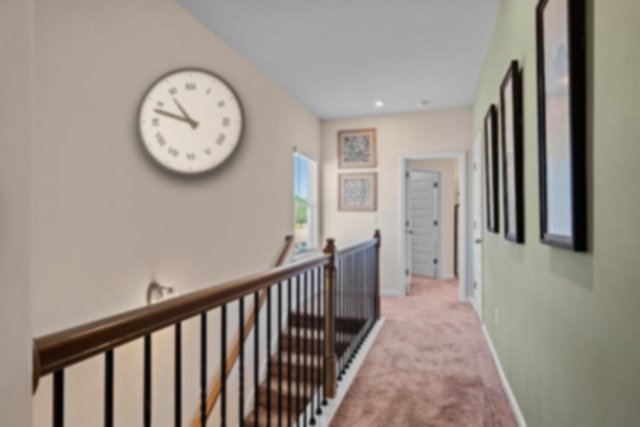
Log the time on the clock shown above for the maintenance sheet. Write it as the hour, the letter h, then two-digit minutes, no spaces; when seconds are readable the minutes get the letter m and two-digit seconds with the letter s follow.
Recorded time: 10h48
